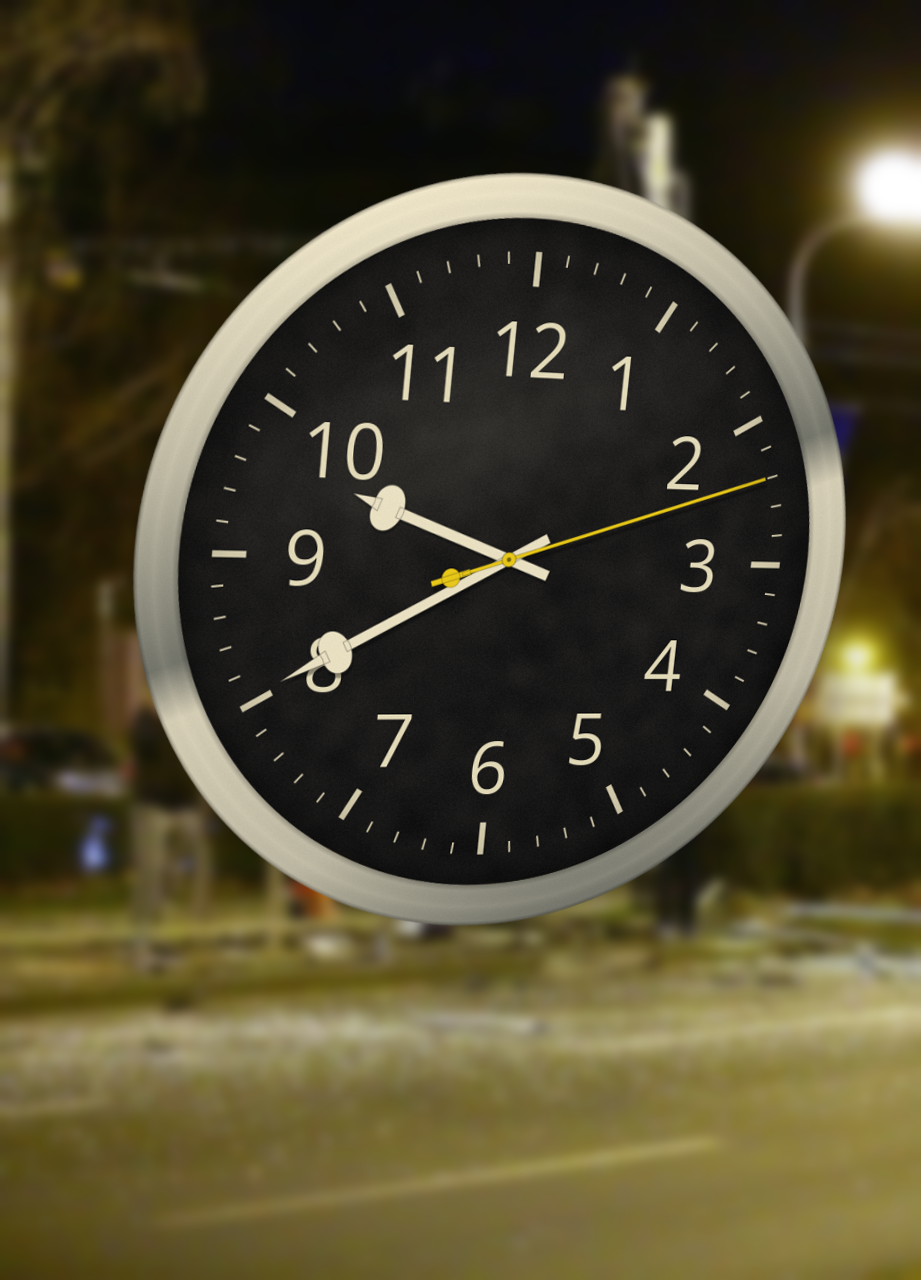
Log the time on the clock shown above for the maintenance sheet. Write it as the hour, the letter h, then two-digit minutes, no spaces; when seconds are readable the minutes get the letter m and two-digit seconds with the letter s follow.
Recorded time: 9h40m12s
